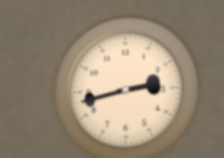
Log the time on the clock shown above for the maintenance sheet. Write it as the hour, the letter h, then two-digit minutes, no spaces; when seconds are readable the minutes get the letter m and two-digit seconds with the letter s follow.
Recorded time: 2h43
